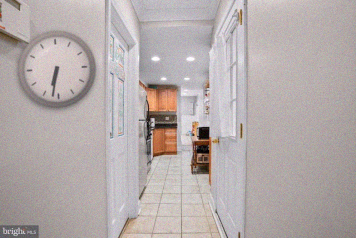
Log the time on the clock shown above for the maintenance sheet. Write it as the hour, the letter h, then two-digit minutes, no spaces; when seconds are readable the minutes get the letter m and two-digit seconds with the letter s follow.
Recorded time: 6h32
